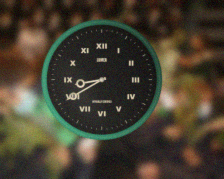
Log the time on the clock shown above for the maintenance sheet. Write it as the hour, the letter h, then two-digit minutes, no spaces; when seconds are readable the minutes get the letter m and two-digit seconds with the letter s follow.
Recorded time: 8h40
